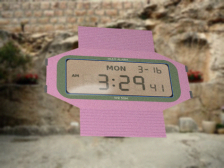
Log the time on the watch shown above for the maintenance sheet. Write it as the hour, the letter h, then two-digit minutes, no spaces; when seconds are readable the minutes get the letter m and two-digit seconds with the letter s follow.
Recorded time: 3h29m41s
